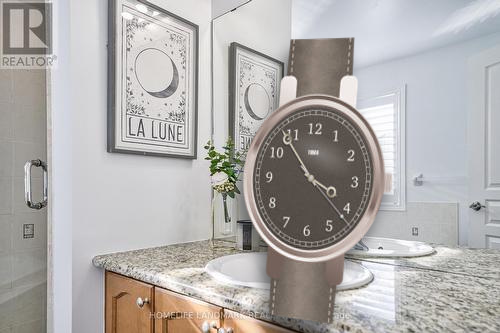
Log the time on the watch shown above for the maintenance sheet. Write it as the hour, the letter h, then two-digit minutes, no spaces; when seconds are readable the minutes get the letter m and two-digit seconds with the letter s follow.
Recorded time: 3h53m22s
